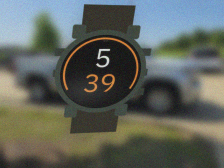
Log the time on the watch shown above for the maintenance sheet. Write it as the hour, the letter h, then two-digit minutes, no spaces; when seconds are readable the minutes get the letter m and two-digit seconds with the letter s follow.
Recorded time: 5h39
